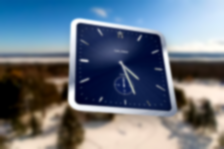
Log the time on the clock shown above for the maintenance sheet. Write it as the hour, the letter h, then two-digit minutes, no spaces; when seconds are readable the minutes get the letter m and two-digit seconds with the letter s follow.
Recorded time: 4h27
